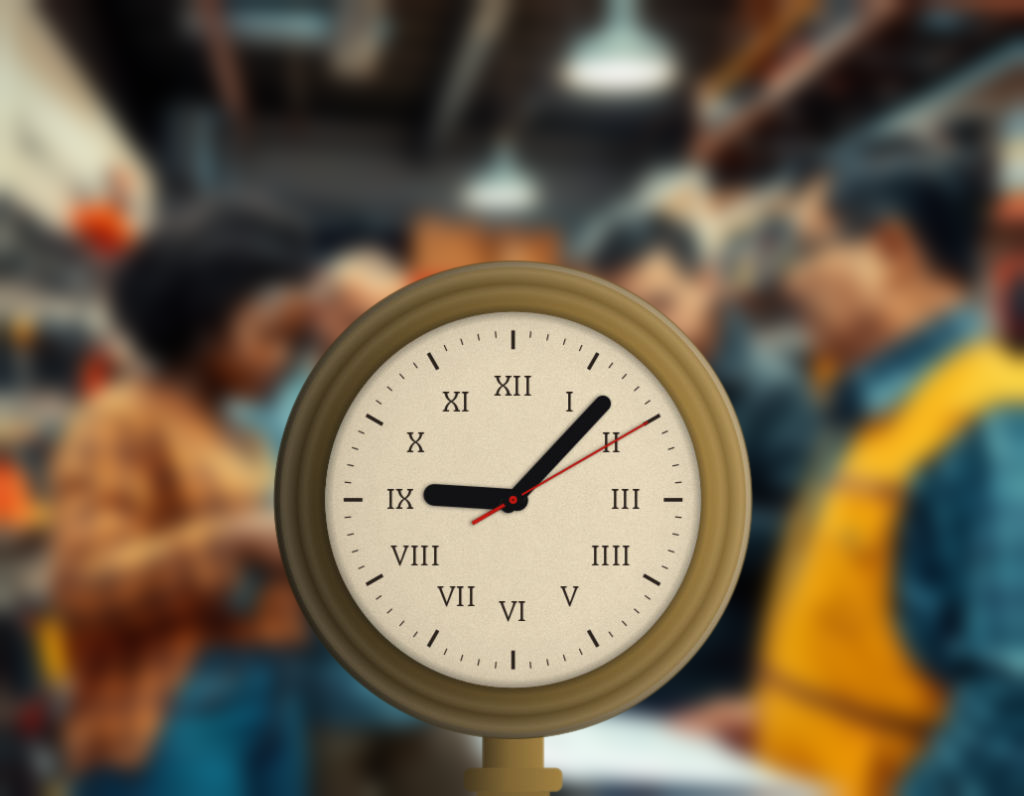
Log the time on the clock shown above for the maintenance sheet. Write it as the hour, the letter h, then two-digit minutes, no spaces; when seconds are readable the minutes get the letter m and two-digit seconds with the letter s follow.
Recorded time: 9h07m10s
